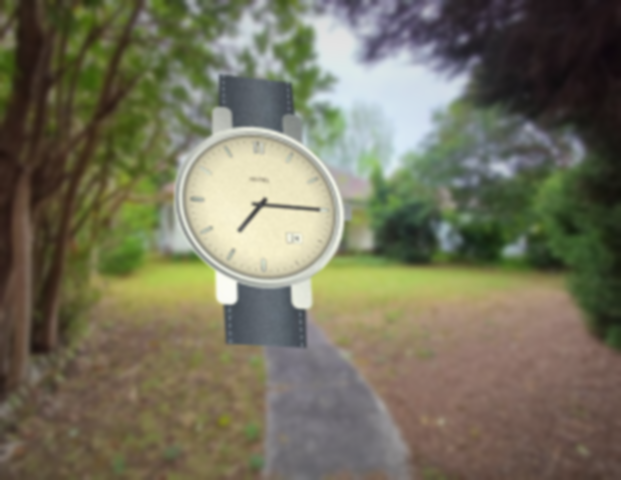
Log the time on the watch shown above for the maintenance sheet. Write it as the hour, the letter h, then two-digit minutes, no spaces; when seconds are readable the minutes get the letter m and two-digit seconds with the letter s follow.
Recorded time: 7h15
